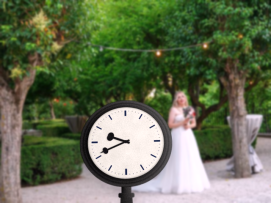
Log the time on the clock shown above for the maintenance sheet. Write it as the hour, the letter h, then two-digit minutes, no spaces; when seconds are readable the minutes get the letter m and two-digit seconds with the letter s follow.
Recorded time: 9h41
